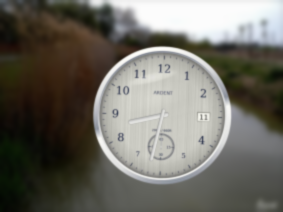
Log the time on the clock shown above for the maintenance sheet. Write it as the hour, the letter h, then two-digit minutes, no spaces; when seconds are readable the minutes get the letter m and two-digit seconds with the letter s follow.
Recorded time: 8h32
